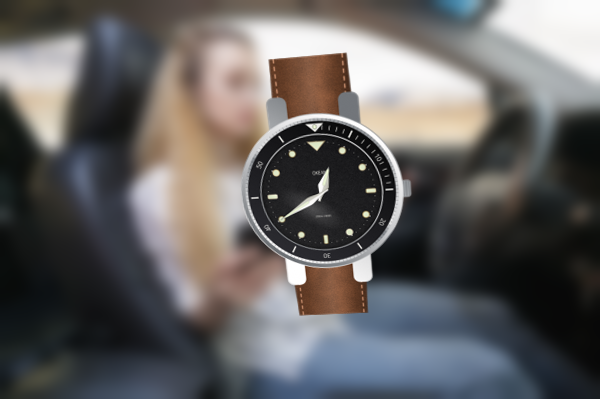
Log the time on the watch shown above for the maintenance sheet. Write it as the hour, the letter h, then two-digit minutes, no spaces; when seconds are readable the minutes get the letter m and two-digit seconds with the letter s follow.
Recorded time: 12h40
